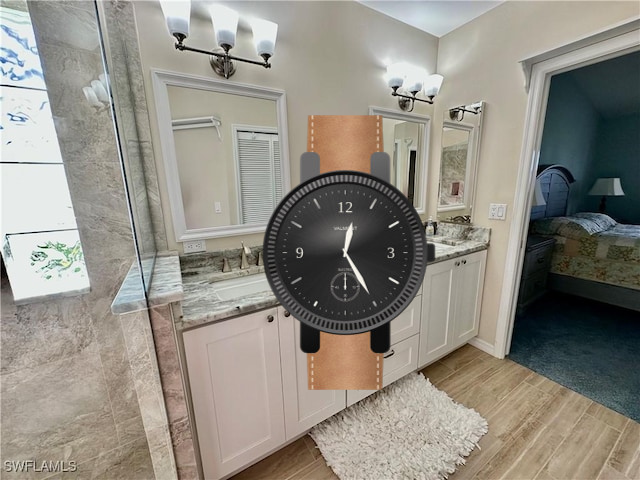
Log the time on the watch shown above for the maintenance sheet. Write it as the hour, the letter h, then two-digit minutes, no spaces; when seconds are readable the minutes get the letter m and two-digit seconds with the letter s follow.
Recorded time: 12h25
